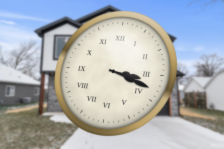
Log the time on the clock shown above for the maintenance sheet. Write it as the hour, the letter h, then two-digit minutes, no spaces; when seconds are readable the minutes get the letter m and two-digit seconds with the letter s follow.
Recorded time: 3h18
